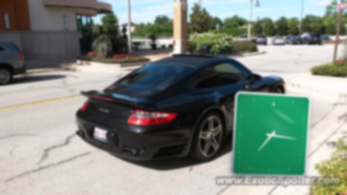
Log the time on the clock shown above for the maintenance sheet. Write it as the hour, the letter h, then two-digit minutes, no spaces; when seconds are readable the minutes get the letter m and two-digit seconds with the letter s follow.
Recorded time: 7h16
